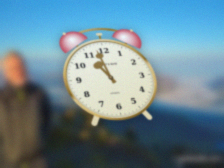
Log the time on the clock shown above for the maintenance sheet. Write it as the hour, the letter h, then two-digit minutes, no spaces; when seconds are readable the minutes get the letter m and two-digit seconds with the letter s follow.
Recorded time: 10h58
